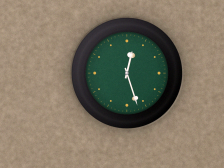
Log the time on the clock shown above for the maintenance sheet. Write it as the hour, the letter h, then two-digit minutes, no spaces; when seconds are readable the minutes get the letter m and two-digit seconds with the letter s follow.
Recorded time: 12h27
